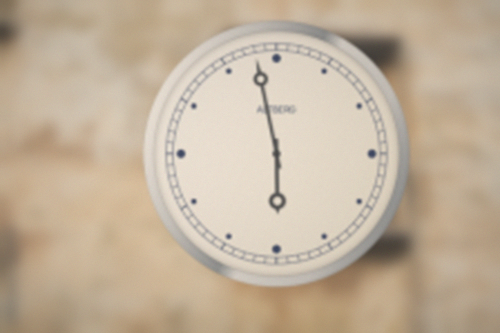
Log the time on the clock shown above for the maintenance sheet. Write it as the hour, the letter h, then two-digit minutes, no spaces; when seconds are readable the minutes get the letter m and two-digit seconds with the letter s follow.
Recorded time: 5h58
